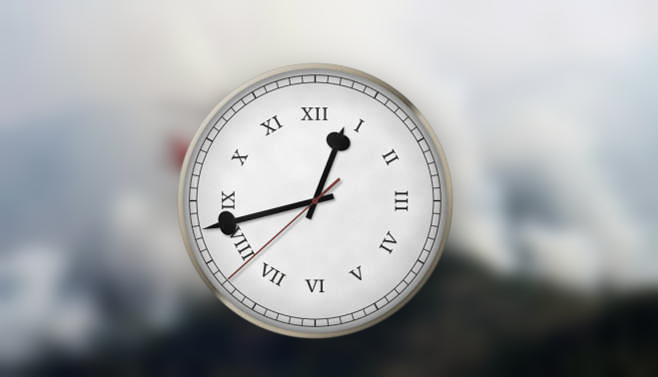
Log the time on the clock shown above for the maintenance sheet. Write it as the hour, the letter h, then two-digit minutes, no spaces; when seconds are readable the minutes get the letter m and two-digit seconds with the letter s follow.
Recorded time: 12h42m38s
